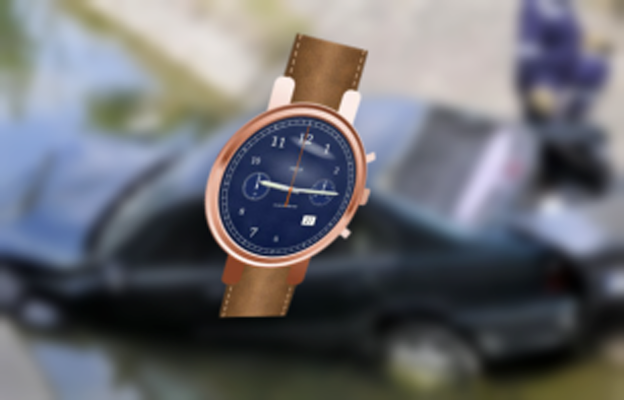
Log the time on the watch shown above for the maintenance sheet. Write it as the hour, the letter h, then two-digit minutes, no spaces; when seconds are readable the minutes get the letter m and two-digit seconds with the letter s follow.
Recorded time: 9h15
